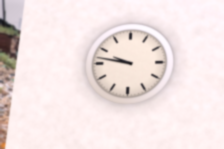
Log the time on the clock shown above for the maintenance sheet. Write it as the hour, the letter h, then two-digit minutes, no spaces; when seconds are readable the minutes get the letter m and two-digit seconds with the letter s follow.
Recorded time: 9h47
